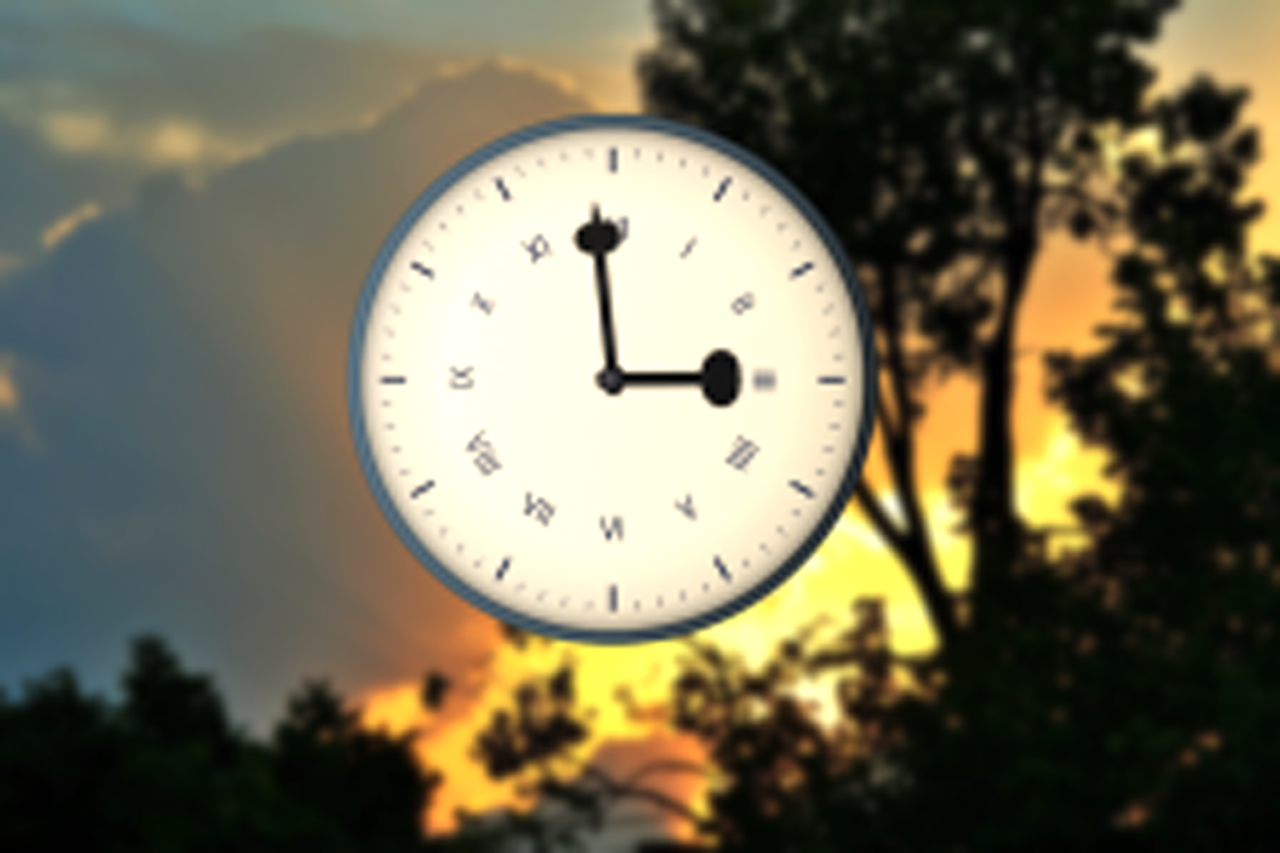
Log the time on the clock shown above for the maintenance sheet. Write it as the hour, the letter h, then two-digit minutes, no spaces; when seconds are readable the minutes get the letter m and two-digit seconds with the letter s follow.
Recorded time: 2h59
